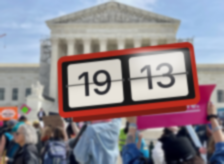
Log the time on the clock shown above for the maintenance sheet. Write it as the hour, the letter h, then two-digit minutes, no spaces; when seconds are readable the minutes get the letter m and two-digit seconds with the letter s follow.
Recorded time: 19h13
